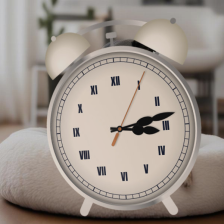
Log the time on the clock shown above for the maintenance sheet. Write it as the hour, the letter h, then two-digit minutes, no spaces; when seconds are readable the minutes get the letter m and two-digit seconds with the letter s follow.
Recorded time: 3h13m05s
